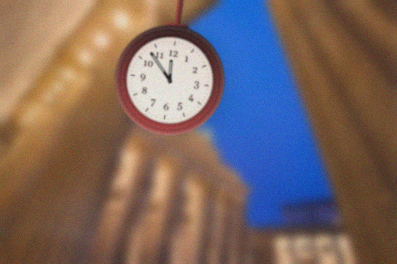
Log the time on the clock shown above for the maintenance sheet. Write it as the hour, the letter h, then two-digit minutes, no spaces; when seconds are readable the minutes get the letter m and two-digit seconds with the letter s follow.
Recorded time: 11h53
